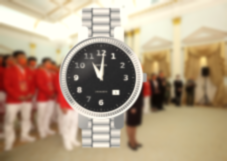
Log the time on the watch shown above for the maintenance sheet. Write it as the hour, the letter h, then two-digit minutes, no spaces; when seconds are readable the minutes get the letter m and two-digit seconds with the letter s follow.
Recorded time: 11h01
